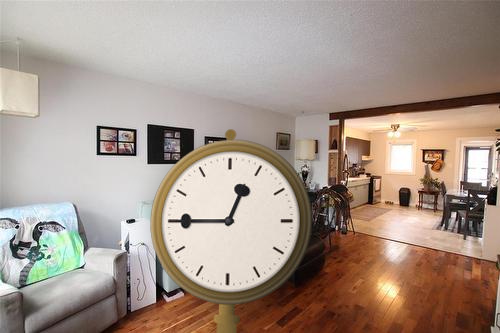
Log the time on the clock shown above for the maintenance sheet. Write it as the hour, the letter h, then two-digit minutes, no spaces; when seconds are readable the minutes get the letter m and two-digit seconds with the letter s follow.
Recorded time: 12h45
